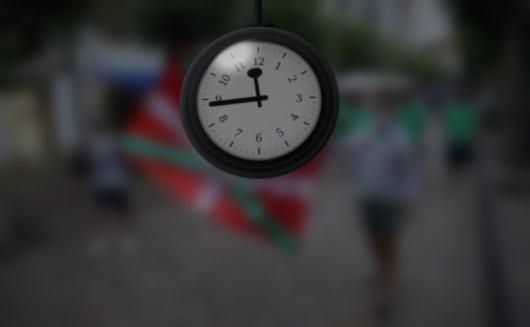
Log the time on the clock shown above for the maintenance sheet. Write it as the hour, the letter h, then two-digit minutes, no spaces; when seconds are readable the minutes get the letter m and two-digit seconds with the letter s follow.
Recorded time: 11h44
